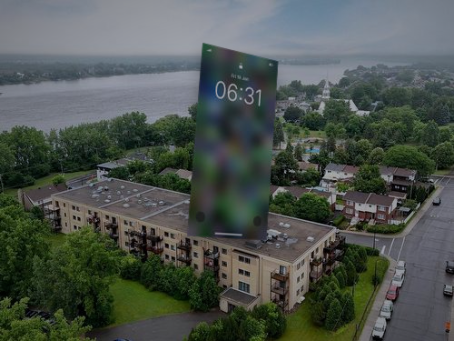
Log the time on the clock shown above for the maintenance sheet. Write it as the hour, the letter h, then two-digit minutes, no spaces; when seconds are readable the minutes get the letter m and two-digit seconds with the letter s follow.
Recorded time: 6h31
